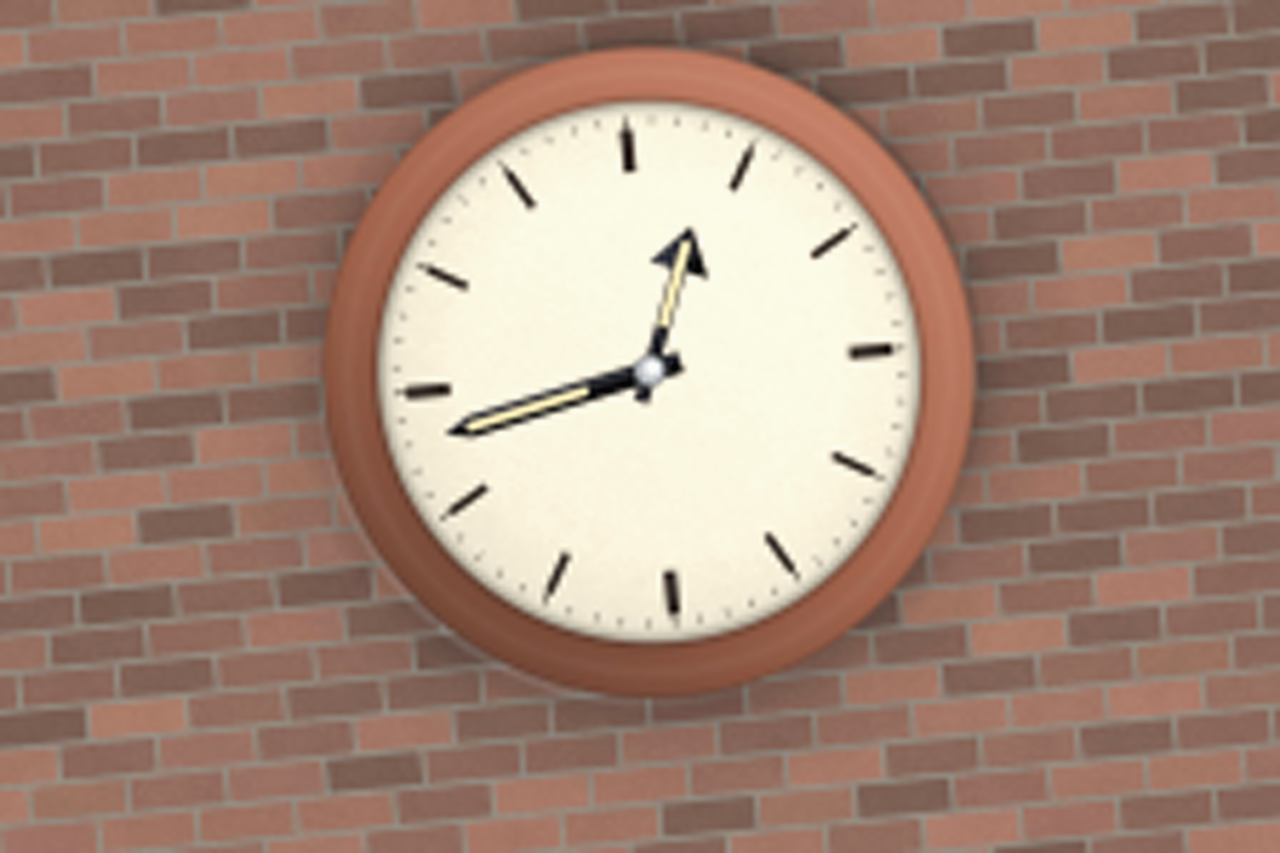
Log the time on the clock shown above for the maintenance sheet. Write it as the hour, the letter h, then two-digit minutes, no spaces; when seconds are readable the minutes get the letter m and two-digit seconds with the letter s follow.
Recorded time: 12h43
